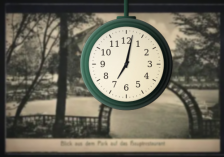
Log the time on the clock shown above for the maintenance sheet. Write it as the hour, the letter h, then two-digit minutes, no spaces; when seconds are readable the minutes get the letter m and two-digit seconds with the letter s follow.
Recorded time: 7h02
